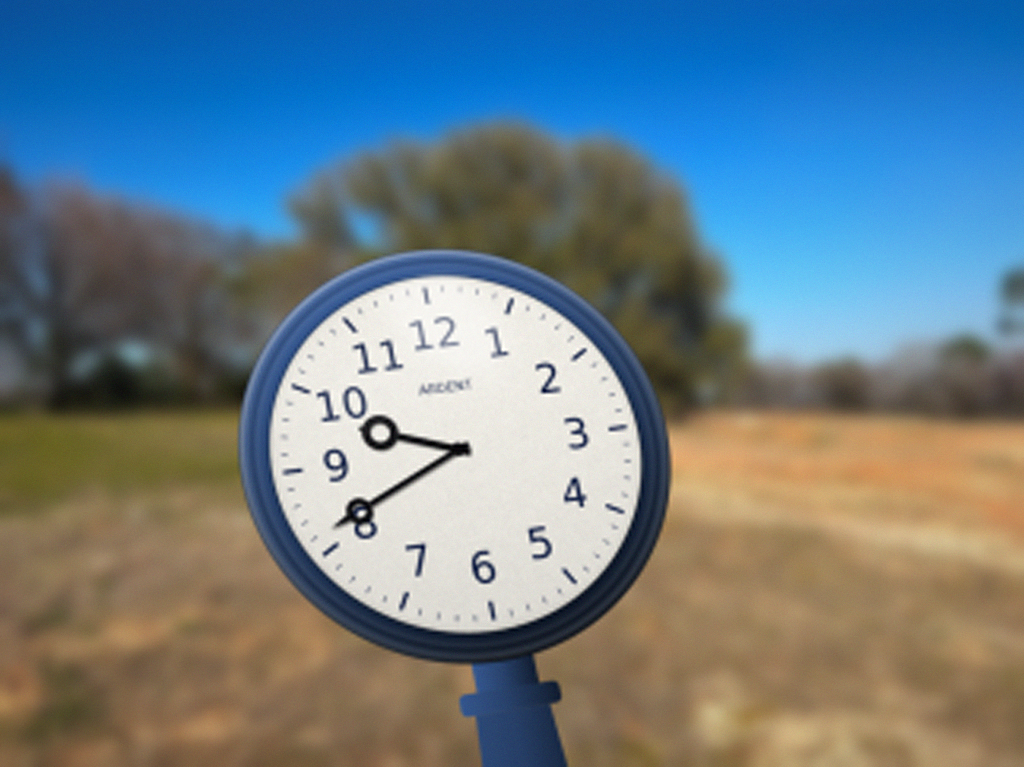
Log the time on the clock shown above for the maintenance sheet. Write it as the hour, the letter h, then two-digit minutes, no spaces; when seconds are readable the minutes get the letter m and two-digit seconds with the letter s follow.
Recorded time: 9h41
